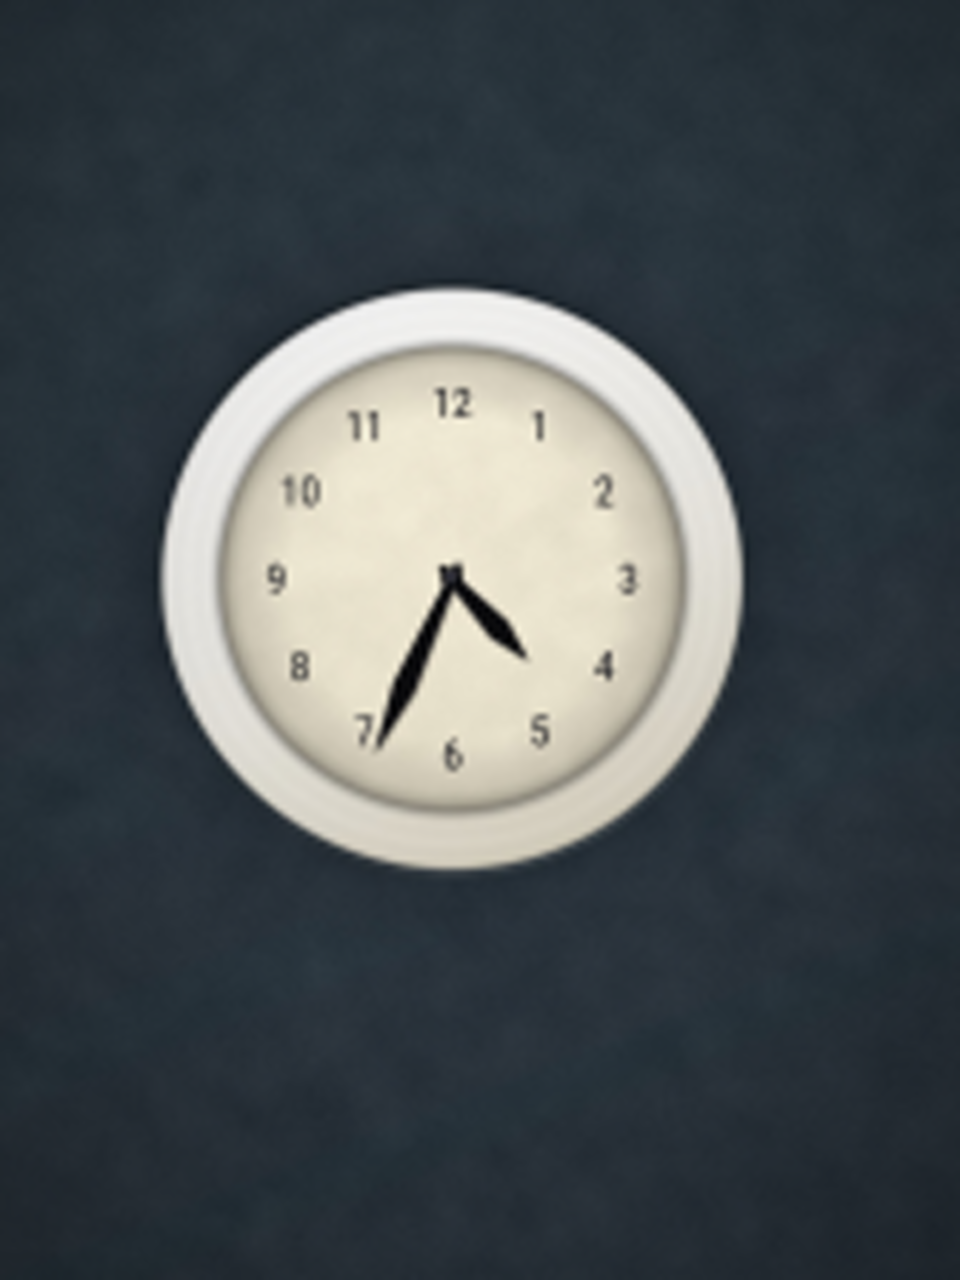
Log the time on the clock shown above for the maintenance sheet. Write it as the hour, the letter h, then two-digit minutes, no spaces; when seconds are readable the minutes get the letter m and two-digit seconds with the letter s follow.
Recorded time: 4h34
